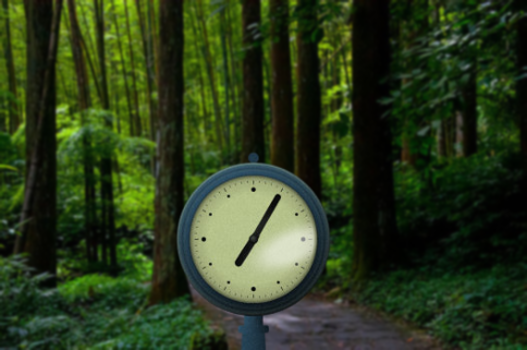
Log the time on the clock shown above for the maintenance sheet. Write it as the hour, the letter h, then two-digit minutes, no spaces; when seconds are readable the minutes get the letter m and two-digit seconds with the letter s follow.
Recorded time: 7h05
